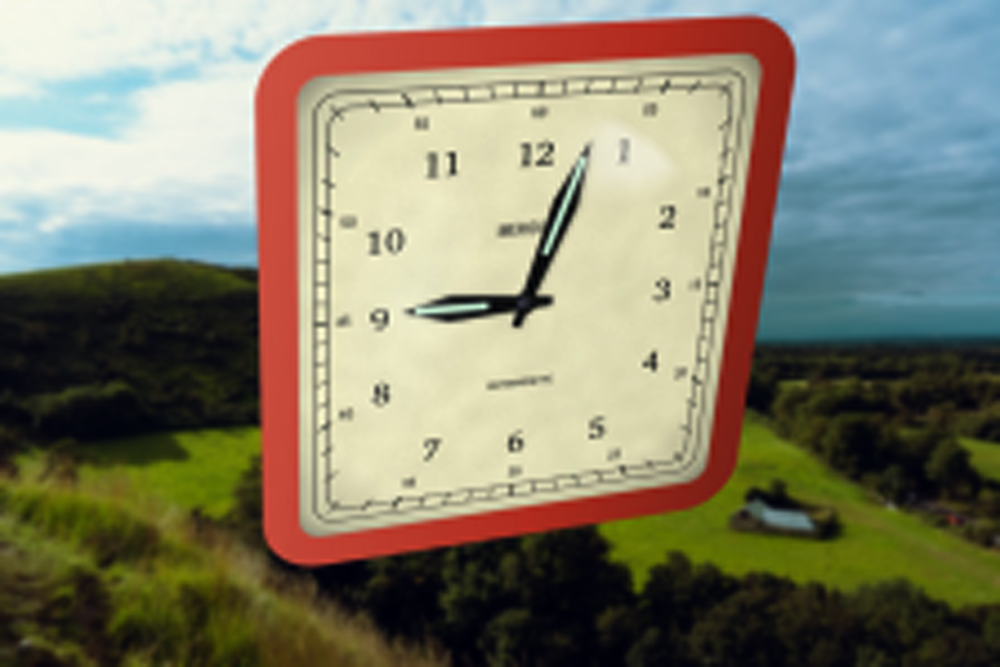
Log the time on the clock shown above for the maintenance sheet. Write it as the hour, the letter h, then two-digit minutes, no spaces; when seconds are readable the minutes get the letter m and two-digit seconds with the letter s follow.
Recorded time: 9h03
